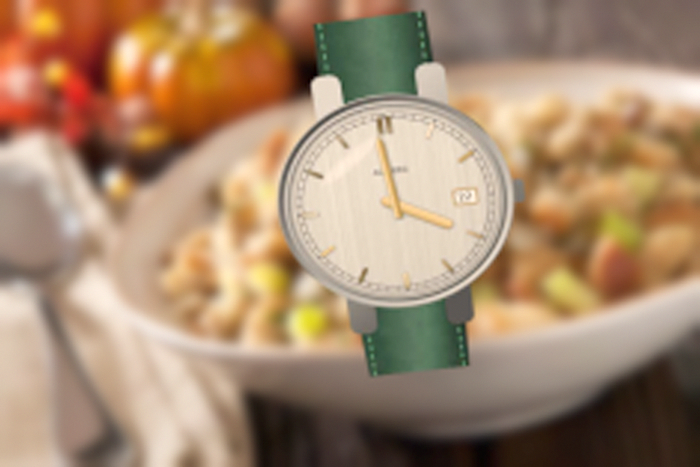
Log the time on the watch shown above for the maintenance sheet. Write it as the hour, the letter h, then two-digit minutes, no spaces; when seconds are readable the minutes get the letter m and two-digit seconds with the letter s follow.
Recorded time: 3h59
